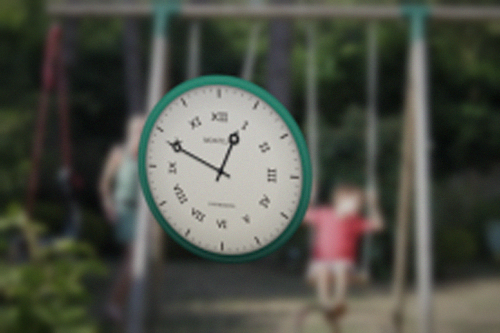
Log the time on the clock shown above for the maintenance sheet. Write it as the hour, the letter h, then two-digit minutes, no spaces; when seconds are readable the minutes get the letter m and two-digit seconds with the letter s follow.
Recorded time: 12h49
